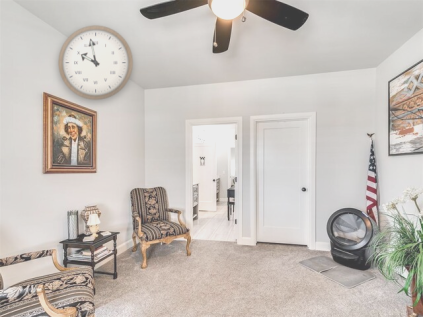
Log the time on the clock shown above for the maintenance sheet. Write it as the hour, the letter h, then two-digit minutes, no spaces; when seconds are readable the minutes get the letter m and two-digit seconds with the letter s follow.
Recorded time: 9h58
